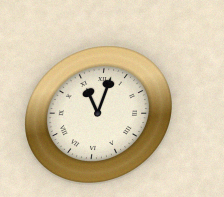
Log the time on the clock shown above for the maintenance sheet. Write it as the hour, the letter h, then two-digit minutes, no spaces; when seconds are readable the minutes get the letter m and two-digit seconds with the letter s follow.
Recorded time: 11h02
